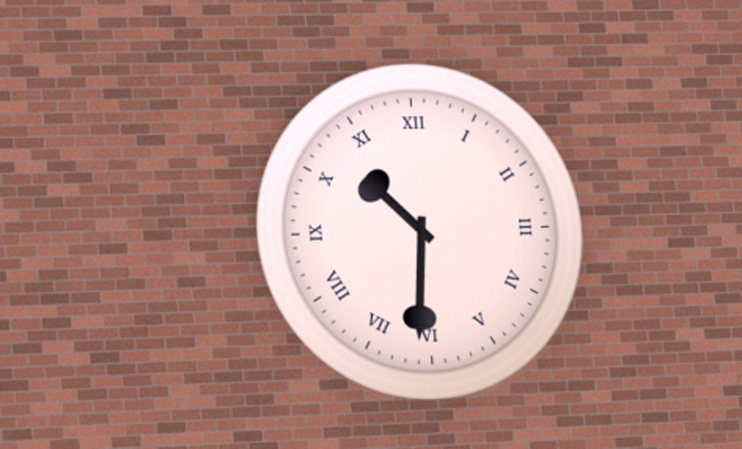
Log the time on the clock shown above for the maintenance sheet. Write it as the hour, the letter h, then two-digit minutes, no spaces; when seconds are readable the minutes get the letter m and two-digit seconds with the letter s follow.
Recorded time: 10h31
